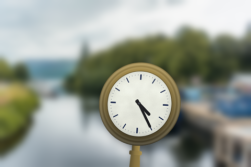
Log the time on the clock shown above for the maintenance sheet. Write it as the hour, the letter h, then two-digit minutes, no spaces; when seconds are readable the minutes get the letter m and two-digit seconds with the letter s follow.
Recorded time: 4h25
